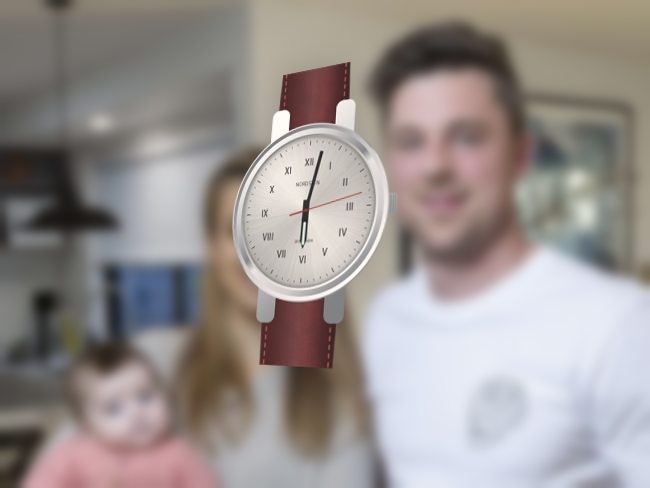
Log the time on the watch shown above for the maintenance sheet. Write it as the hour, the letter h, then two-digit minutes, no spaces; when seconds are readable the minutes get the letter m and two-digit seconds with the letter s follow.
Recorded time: 6h02m13s
